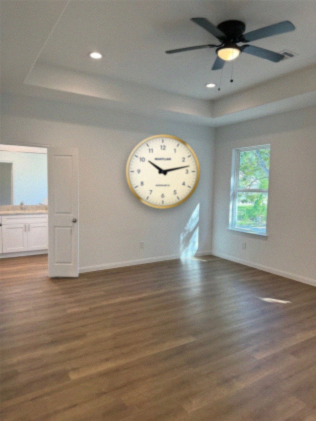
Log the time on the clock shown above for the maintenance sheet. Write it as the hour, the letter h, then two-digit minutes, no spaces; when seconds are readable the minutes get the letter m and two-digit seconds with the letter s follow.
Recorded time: 10h13
